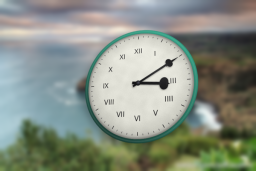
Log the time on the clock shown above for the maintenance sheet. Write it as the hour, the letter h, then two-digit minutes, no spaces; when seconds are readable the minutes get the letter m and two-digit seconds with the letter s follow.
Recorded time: 3h10
